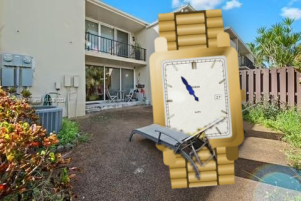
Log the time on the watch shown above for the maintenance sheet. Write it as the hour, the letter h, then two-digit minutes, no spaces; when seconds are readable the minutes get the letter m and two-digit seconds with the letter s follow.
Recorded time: 10h55
